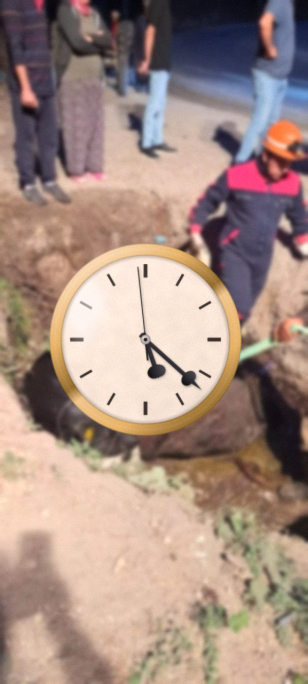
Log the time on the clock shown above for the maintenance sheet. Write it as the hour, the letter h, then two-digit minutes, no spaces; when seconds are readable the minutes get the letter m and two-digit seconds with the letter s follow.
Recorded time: 5h21m59s
